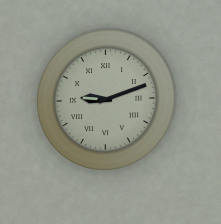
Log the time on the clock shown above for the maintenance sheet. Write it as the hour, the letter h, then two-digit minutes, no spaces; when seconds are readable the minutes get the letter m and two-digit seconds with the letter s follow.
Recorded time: 9h12
